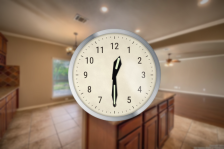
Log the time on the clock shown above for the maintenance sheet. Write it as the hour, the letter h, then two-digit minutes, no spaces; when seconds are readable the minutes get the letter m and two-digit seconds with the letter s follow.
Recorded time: 12h30
